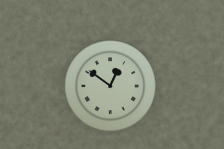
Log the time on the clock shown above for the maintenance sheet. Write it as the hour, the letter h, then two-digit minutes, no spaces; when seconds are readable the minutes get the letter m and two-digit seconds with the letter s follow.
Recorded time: 12h51
